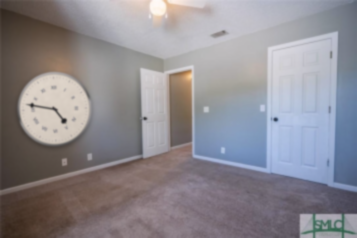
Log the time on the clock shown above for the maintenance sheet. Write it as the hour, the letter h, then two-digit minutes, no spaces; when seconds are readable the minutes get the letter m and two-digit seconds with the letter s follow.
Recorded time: 4h47
